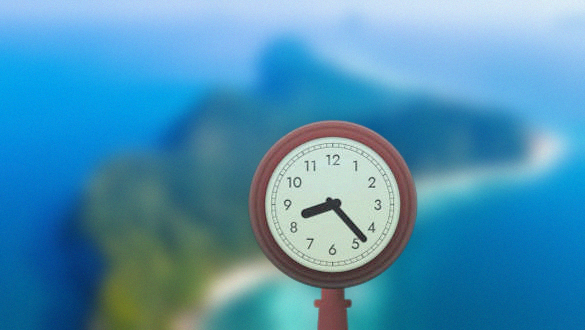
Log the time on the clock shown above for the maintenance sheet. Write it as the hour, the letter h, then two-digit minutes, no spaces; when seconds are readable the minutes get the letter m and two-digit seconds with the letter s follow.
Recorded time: 8h23
